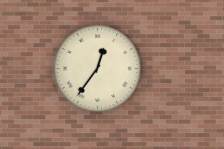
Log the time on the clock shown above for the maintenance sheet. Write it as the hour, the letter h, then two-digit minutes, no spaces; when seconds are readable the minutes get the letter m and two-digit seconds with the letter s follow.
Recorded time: 12h36
